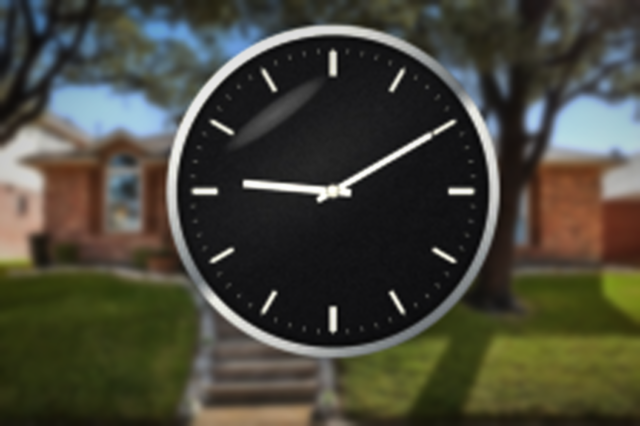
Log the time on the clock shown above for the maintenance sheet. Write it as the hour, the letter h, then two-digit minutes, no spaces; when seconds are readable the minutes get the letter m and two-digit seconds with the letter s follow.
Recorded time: 9h10
